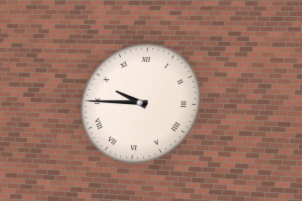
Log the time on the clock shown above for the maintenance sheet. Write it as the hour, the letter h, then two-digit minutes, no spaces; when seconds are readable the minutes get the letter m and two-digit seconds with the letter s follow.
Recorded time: 9h45
